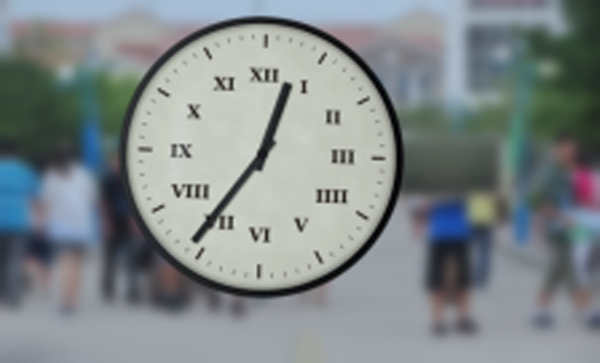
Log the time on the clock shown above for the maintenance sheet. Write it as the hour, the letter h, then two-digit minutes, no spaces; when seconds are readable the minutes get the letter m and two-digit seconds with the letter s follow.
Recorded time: 12h36
